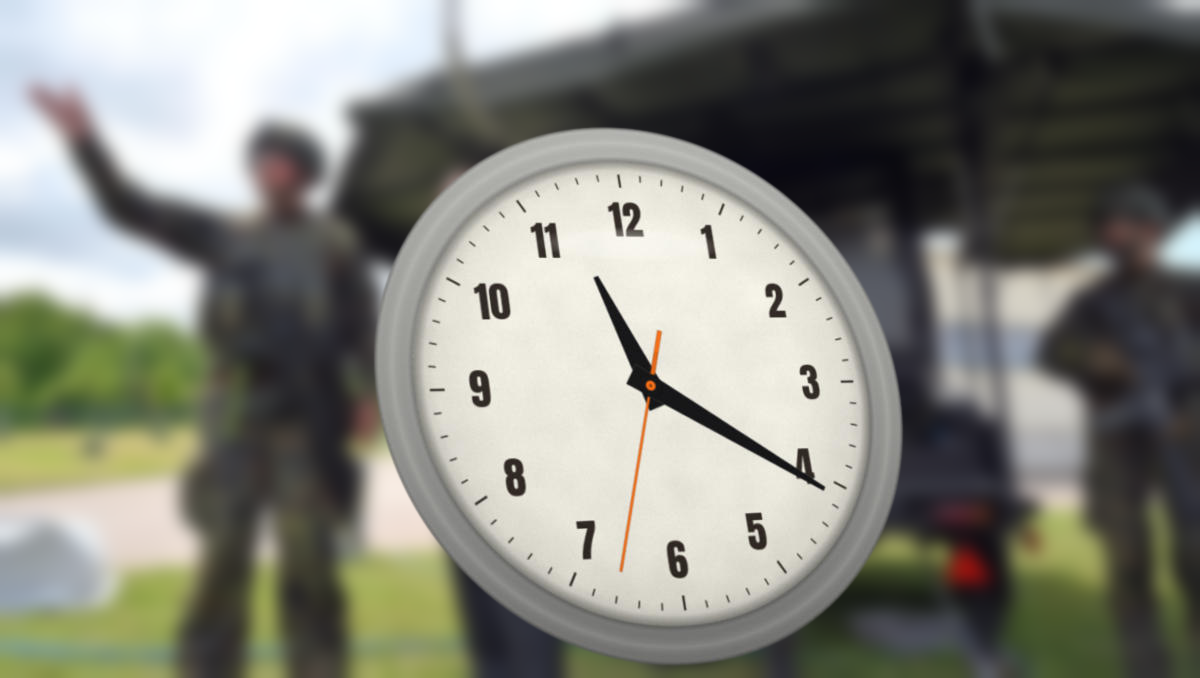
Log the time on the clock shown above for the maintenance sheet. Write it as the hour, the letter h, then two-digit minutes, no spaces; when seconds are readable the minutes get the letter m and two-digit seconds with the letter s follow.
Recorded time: 11h20m33s
